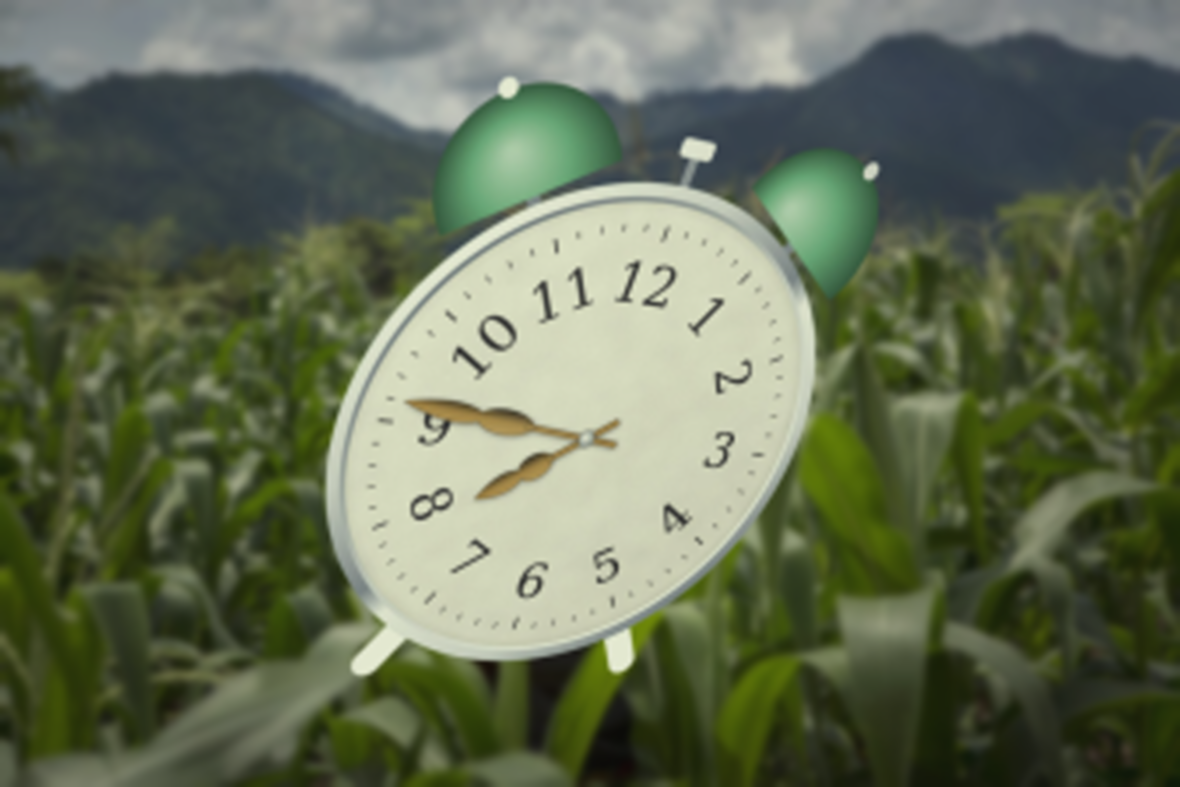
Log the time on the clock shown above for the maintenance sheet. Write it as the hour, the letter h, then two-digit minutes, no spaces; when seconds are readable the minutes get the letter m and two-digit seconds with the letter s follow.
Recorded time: 7h46
